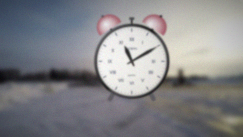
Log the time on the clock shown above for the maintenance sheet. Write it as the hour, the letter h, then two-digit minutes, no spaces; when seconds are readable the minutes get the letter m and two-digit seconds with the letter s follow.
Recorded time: 11h10
